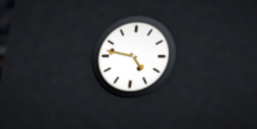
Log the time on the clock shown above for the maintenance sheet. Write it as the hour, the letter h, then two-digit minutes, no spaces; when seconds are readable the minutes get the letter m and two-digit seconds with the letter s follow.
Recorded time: 4h47
